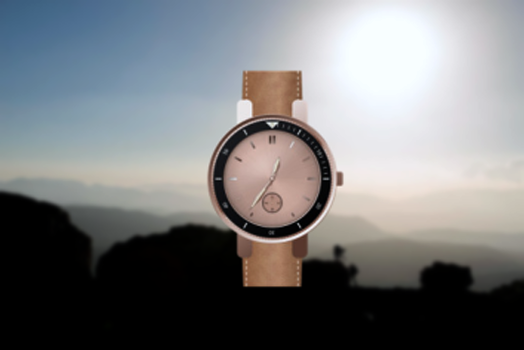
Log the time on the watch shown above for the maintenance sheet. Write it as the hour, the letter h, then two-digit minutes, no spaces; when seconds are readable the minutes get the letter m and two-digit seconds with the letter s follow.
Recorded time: 12h36
